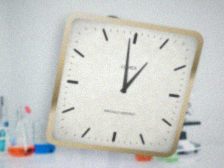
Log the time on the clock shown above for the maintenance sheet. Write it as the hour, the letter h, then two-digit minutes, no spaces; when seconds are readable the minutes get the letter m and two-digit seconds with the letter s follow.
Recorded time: 12h59
